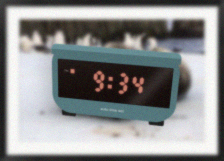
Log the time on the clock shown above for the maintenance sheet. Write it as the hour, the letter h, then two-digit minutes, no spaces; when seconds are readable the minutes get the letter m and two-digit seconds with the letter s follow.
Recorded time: 9h34
